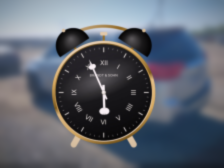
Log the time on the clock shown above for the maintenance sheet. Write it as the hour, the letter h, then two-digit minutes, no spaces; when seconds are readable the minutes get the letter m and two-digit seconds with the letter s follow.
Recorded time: 5h56
